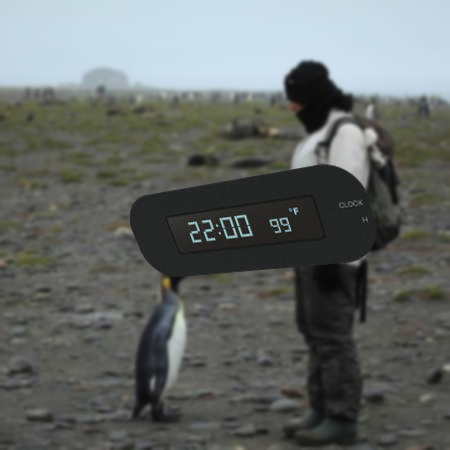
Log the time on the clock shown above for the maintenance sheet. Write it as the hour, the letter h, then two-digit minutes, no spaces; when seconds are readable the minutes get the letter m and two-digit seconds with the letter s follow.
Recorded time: 22h00
